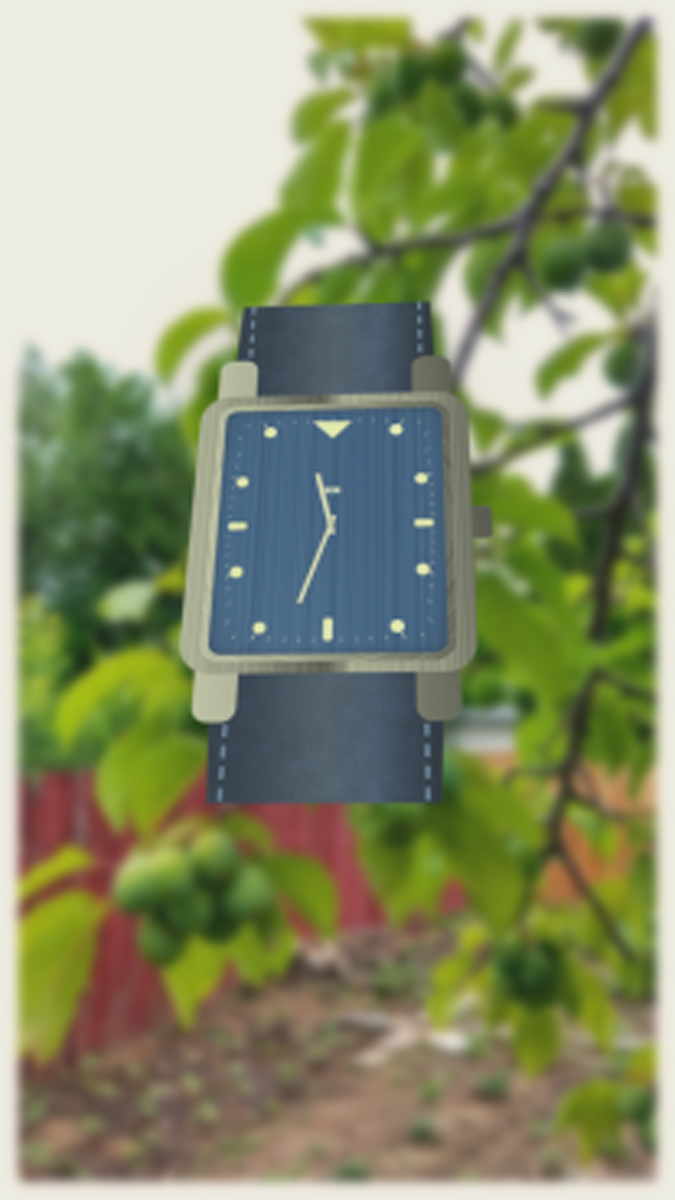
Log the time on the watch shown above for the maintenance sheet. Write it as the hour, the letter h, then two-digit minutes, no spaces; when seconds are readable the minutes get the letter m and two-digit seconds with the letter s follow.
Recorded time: 11h33
